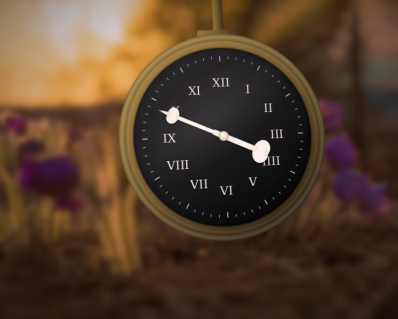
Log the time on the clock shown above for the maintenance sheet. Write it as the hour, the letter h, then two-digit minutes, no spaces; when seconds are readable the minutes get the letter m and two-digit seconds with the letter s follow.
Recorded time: 3h49
